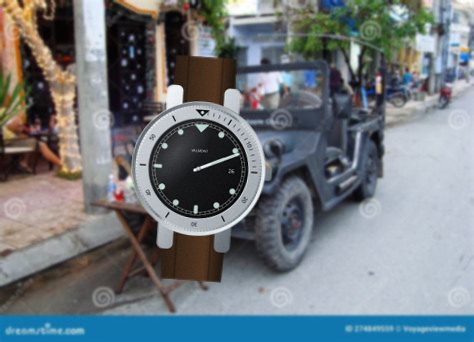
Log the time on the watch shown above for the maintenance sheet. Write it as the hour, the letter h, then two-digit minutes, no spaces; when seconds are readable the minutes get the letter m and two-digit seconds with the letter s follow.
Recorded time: 2h11
